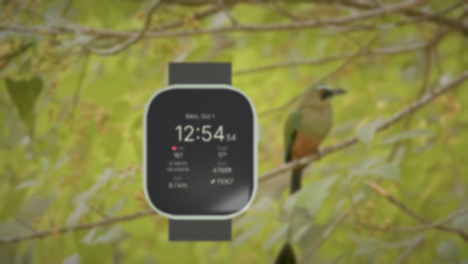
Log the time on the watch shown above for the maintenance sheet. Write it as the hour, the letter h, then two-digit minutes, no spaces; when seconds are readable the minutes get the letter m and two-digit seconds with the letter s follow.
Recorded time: 12h54
